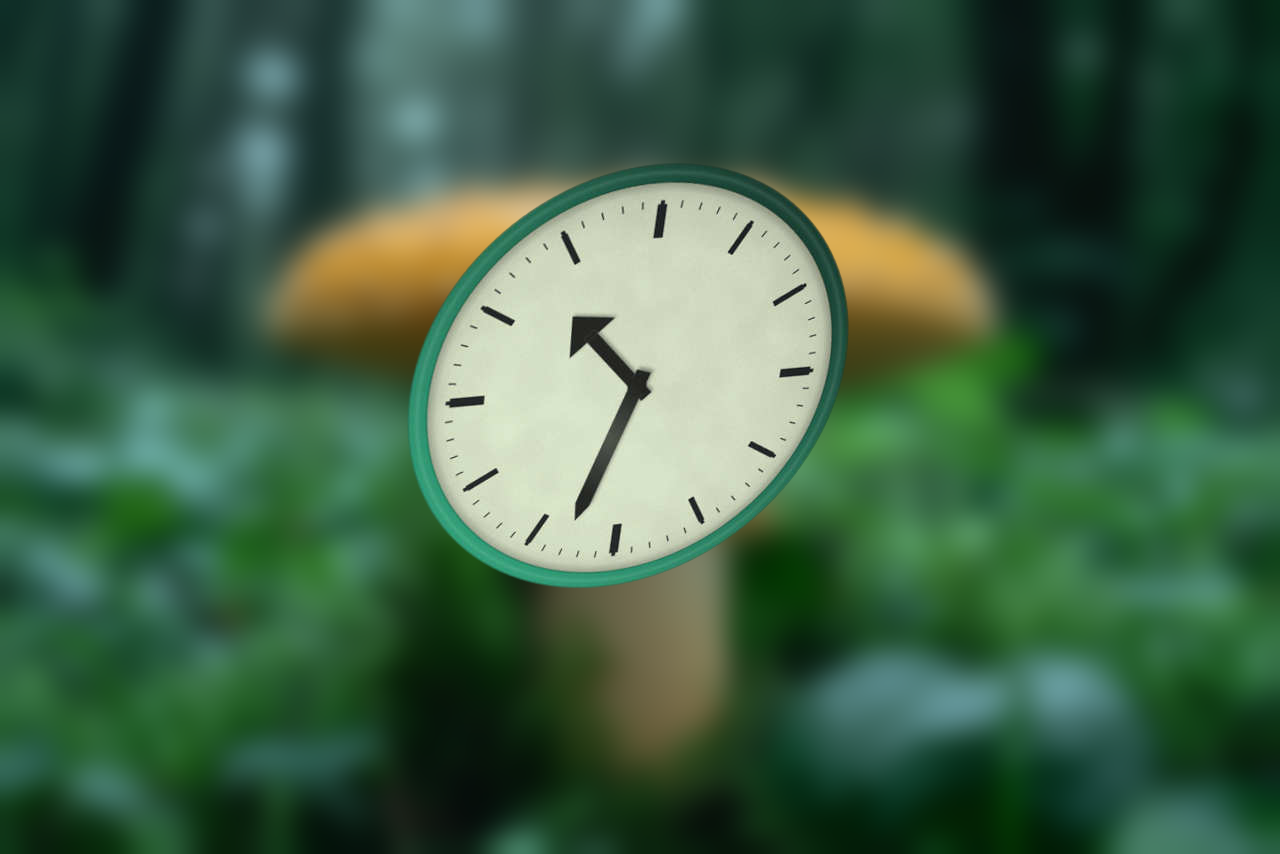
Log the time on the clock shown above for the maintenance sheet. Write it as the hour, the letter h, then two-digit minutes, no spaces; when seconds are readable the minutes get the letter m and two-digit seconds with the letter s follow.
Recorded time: 10h33
